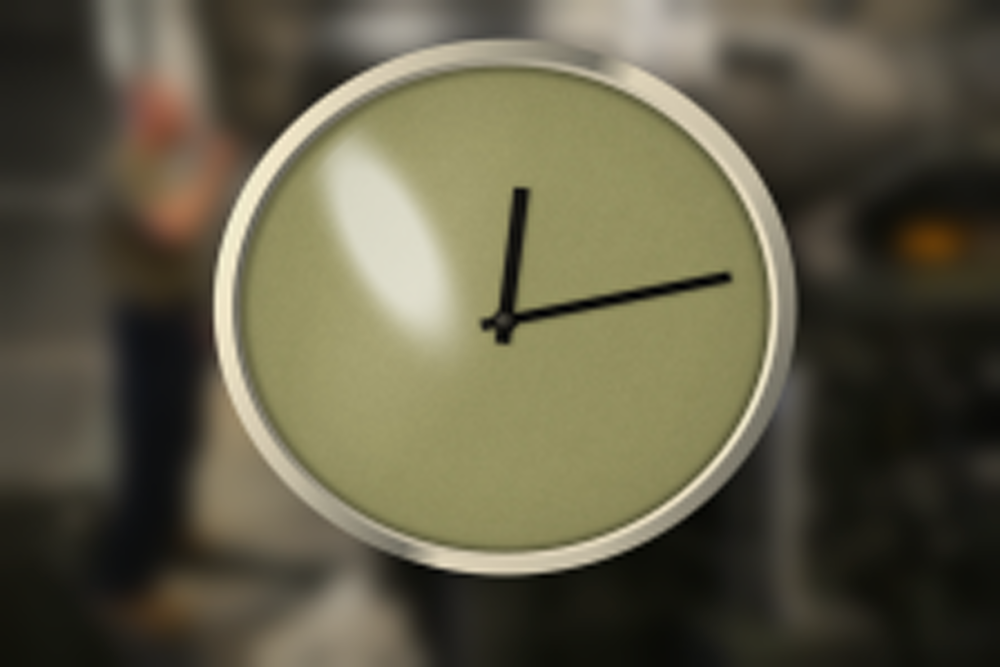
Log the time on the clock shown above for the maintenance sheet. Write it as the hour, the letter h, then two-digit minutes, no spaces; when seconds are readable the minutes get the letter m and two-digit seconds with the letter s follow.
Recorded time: 12h13
